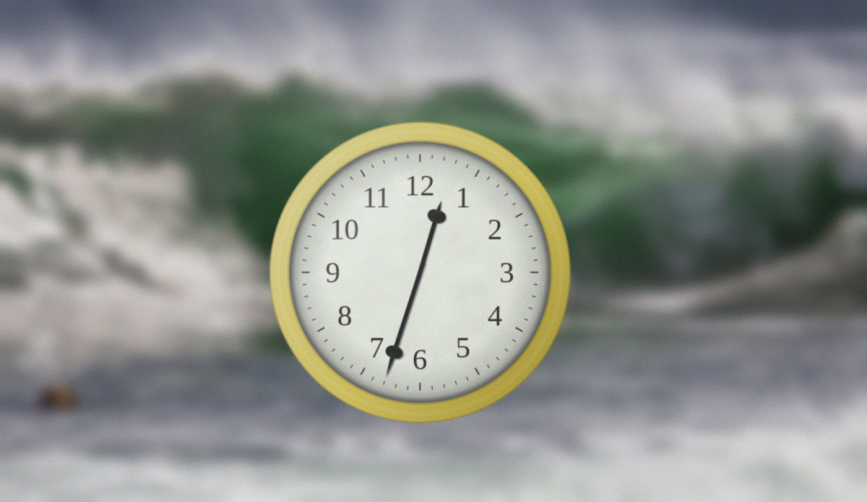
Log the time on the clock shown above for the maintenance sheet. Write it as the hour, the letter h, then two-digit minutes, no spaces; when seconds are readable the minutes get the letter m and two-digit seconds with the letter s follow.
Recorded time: 12h33
